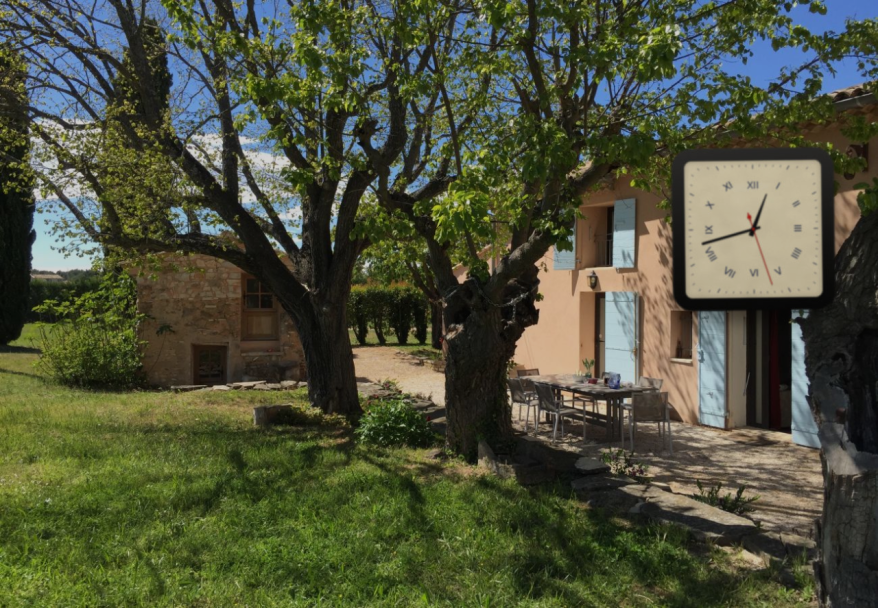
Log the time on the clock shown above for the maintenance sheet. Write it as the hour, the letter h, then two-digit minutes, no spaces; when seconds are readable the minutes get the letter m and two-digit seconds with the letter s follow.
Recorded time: 12h42m27s
